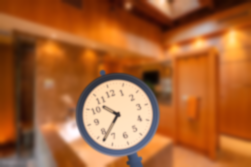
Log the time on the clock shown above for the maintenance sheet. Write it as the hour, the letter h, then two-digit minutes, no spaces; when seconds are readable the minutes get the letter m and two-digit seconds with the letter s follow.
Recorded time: 10h38
